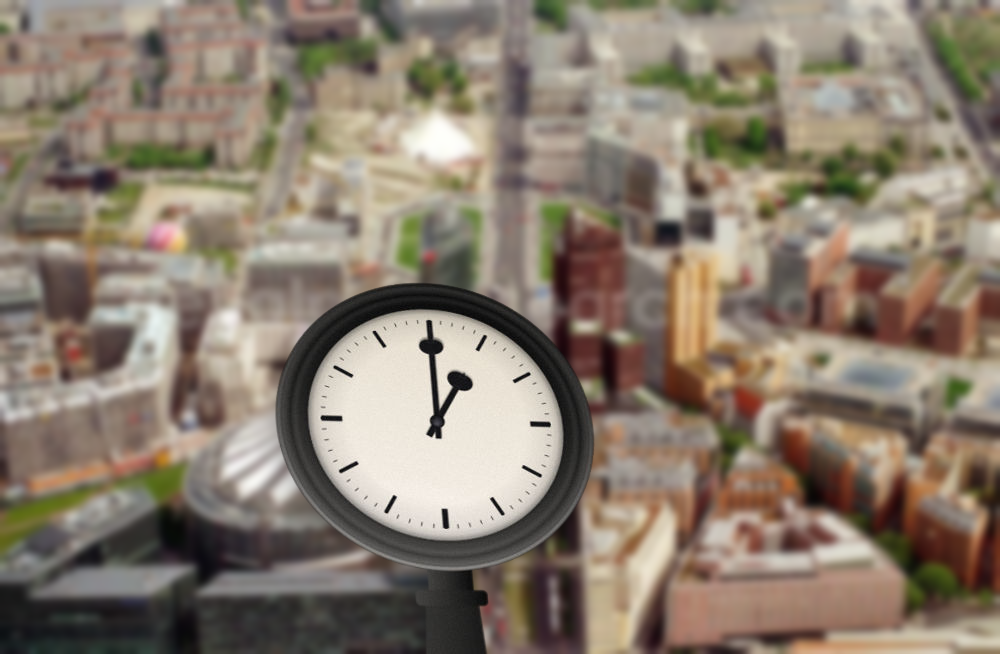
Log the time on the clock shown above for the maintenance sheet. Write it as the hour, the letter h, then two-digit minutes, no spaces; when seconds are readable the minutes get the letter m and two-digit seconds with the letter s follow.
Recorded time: 1h00
